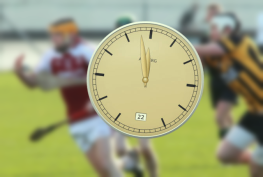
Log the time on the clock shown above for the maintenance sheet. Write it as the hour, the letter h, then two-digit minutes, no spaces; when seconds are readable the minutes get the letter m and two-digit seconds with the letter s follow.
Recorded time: 11h58
